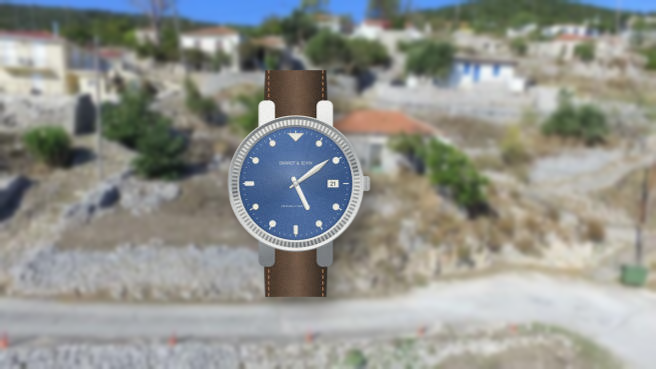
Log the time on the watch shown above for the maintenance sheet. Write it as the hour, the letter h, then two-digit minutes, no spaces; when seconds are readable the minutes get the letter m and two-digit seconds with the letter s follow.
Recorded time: 5h09
